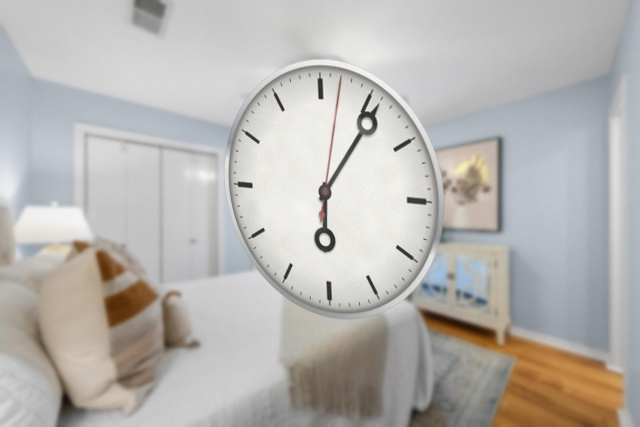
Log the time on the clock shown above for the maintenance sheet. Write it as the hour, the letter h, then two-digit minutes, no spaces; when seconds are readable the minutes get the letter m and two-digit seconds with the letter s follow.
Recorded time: 6h06m02s
